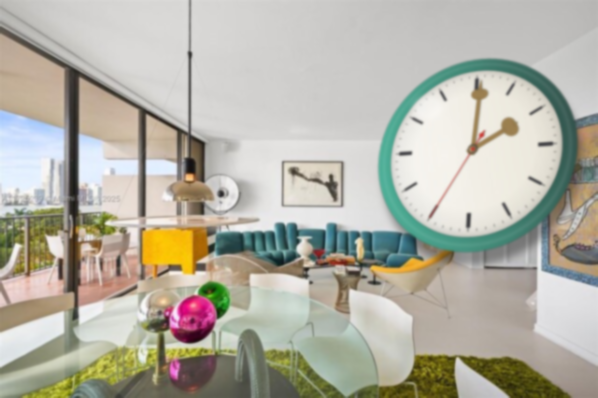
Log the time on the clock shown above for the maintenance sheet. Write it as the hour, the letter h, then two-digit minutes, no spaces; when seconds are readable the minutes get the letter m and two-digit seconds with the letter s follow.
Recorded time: 2h00m35s
